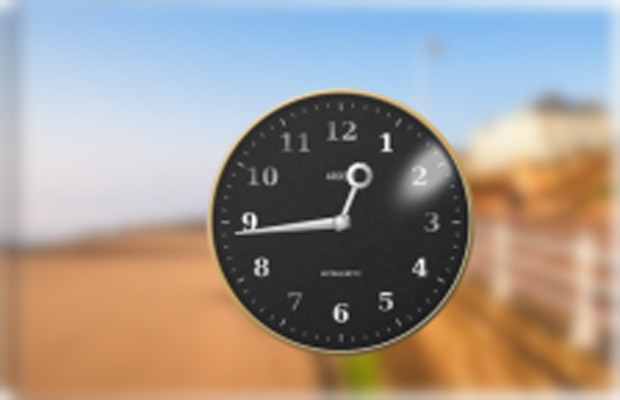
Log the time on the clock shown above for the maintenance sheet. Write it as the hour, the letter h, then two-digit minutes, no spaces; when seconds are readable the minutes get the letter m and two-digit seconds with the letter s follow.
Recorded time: 12h44
